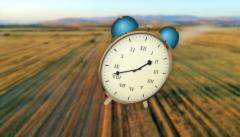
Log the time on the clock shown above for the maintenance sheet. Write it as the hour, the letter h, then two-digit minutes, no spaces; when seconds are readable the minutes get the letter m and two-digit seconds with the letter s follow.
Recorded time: 1h42
